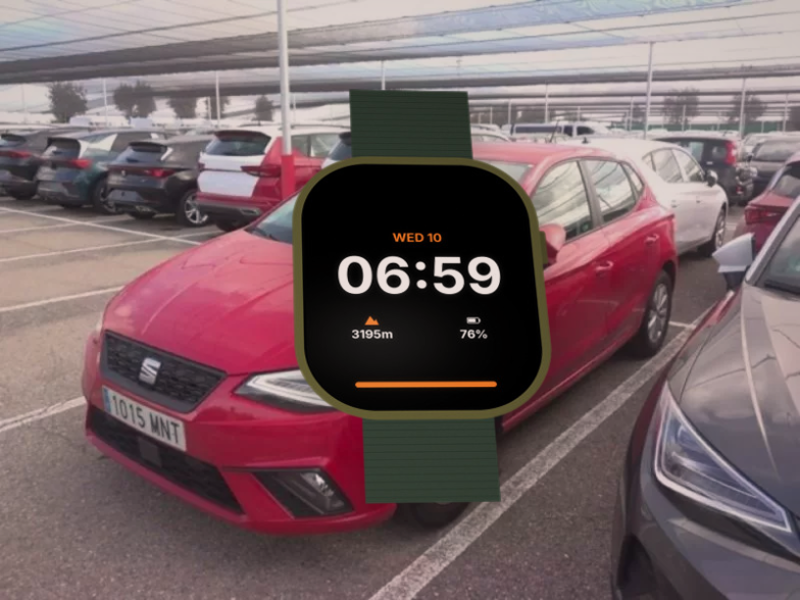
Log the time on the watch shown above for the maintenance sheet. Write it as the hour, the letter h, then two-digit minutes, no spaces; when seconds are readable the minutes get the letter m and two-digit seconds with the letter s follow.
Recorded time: 6h59
